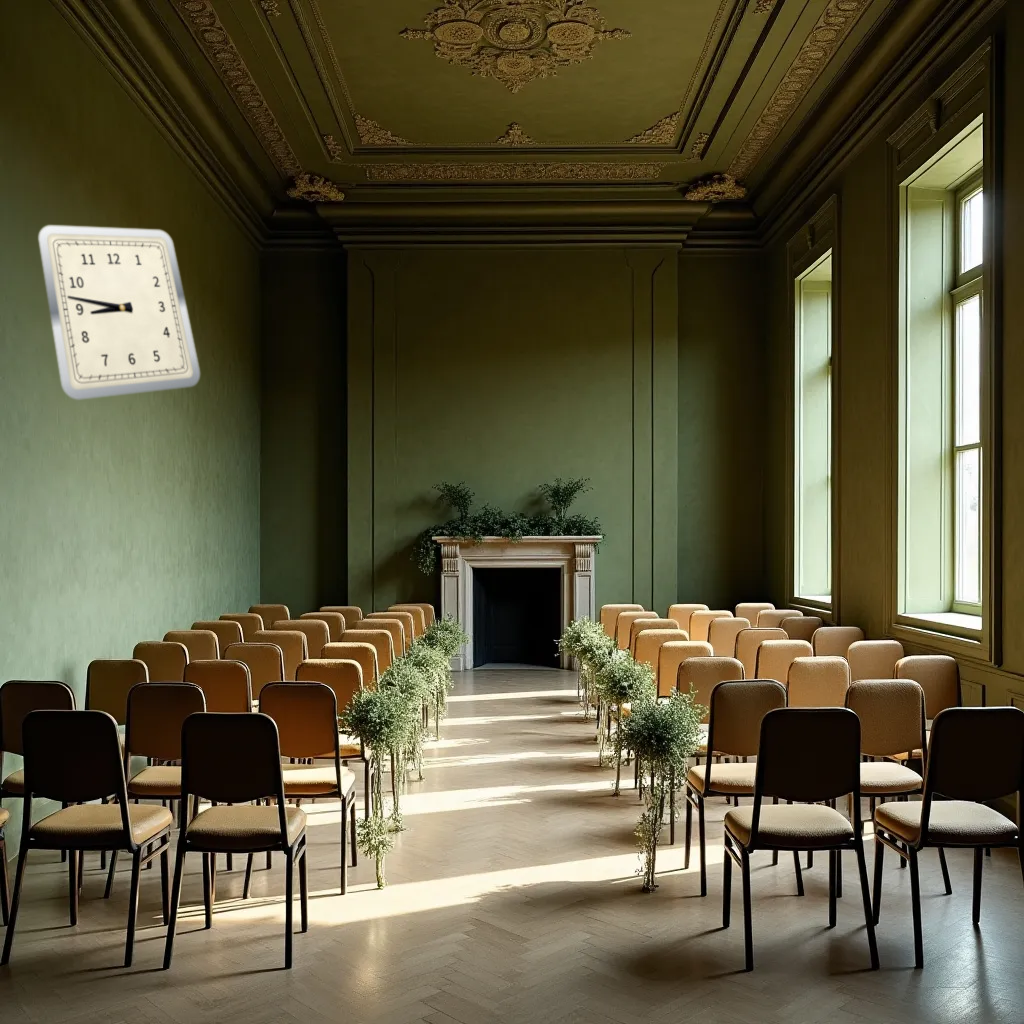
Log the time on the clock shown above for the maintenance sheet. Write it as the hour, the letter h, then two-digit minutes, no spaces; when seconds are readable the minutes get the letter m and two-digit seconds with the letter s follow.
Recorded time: 8h47
